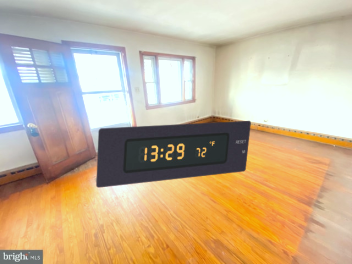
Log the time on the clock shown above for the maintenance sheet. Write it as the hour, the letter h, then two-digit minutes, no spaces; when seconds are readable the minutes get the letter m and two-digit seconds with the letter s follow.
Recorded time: 13h29
